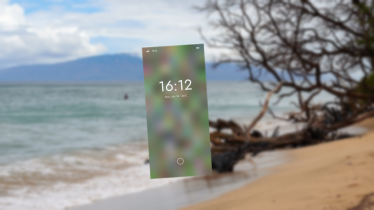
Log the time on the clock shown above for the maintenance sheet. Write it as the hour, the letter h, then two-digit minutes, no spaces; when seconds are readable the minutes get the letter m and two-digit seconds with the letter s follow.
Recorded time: 16h12
